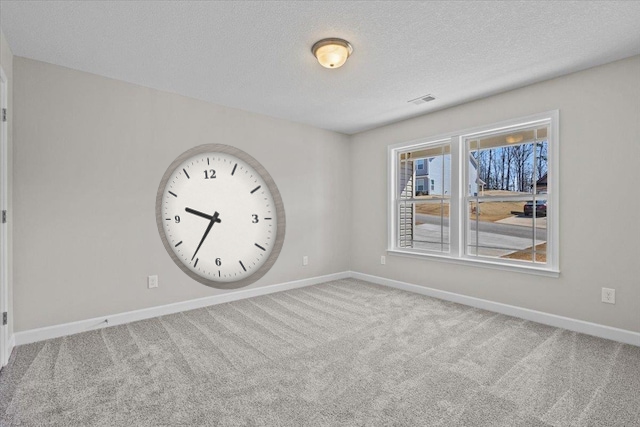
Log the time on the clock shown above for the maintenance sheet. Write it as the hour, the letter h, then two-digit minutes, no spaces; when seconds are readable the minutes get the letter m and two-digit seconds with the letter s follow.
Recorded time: 9h36
